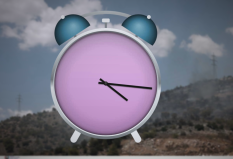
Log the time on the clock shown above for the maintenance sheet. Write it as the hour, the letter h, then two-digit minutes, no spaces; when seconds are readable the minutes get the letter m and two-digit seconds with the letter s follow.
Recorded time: 4h16
